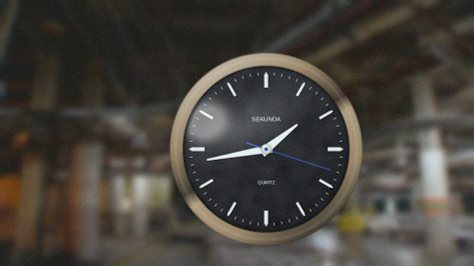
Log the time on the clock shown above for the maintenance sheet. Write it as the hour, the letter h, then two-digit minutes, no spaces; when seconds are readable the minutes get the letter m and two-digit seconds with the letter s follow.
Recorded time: 1h43m18s
